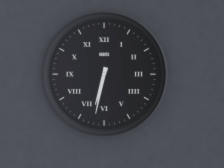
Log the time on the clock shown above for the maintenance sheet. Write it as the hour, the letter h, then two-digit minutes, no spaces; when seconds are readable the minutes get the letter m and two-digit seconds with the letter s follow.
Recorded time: 6h32
